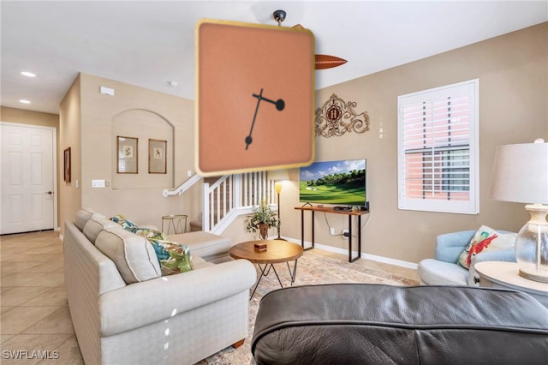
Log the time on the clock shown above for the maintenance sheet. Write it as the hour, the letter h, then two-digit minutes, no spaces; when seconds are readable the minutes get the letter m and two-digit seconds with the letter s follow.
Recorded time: 3h33
